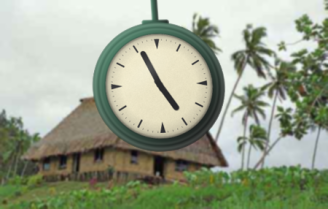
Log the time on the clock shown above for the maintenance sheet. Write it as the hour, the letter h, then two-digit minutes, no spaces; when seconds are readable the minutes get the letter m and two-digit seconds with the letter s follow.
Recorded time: 4h56
